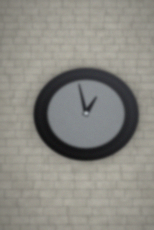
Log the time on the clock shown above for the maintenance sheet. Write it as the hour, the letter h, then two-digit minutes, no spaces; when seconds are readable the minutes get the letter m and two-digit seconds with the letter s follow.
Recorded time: 12h58
